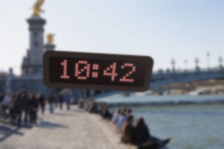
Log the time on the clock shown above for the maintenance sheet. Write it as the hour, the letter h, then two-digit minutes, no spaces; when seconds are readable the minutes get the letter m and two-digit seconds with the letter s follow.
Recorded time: 10h42
